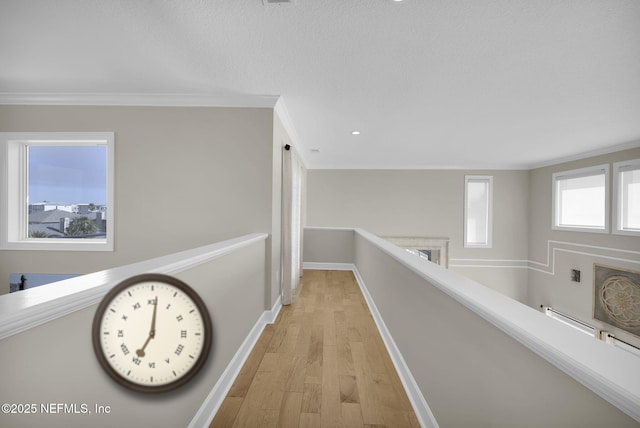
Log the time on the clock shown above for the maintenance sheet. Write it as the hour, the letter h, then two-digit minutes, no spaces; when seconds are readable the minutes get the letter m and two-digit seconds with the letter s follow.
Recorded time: 7h01
